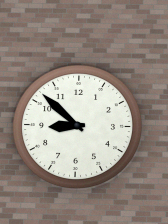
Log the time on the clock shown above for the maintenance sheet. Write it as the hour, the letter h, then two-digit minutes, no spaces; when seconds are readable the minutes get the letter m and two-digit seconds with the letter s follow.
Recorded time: 8h52
